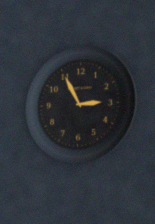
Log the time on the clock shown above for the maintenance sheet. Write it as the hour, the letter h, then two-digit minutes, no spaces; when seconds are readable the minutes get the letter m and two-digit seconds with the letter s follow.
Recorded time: 2h55
